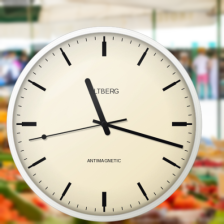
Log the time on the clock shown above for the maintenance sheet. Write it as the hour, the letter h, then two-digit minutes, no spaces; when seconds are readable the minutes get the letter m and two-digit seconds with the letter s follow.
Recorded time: 11h17m43s
